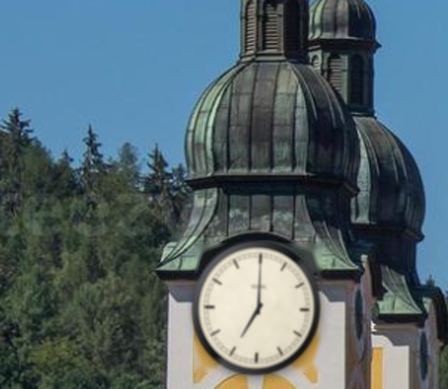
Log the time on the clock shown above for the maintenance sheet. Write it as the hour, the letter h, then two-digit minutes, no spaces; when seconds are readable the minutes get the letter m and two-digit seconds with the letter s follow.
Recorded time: 7h00
